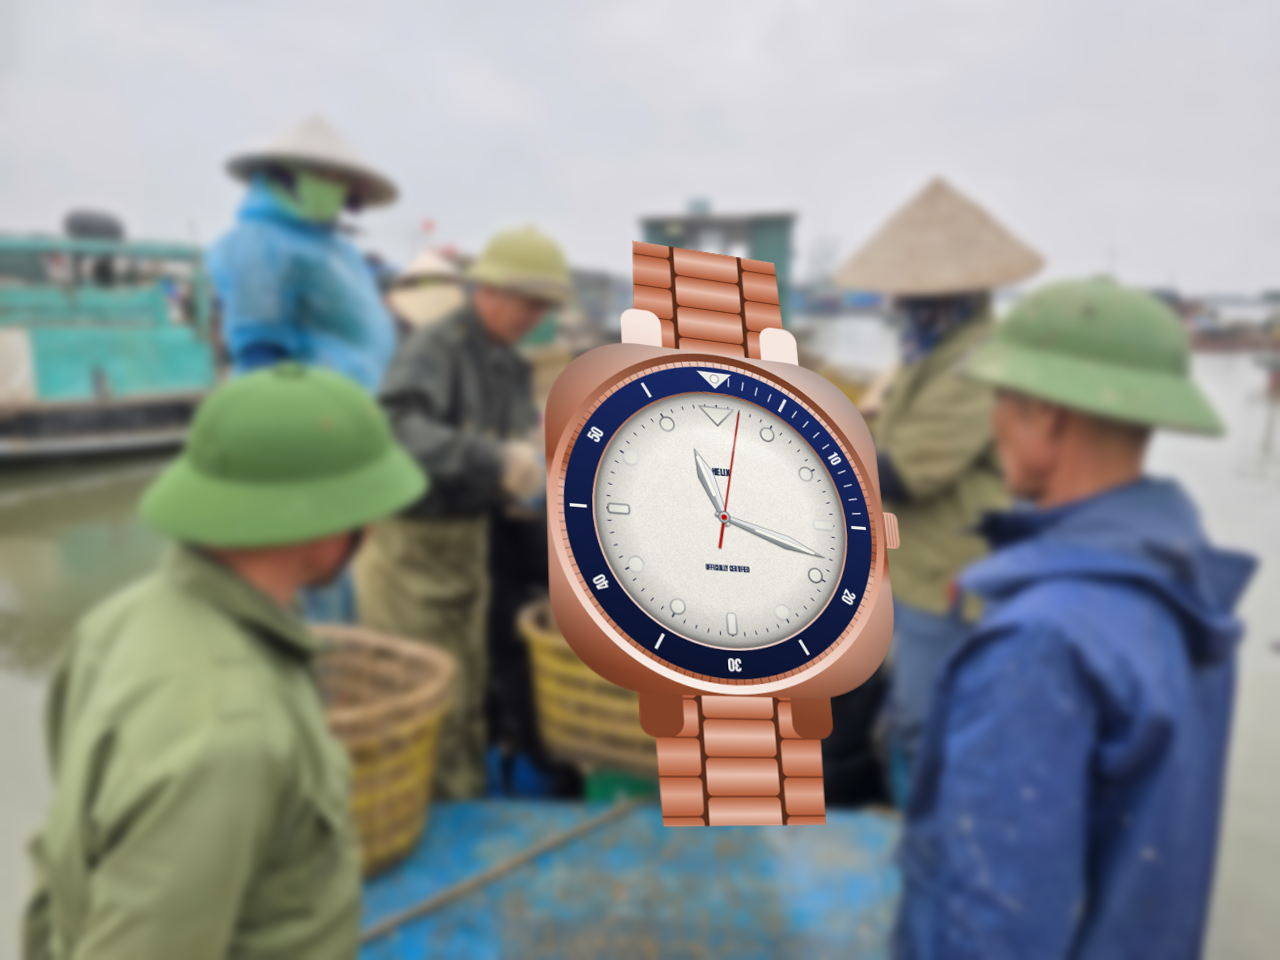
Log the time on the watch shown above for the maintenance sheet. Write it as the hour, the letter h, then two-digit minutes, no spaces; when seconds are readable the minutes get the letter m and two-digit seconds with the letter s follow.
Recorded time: 11h18m02s
